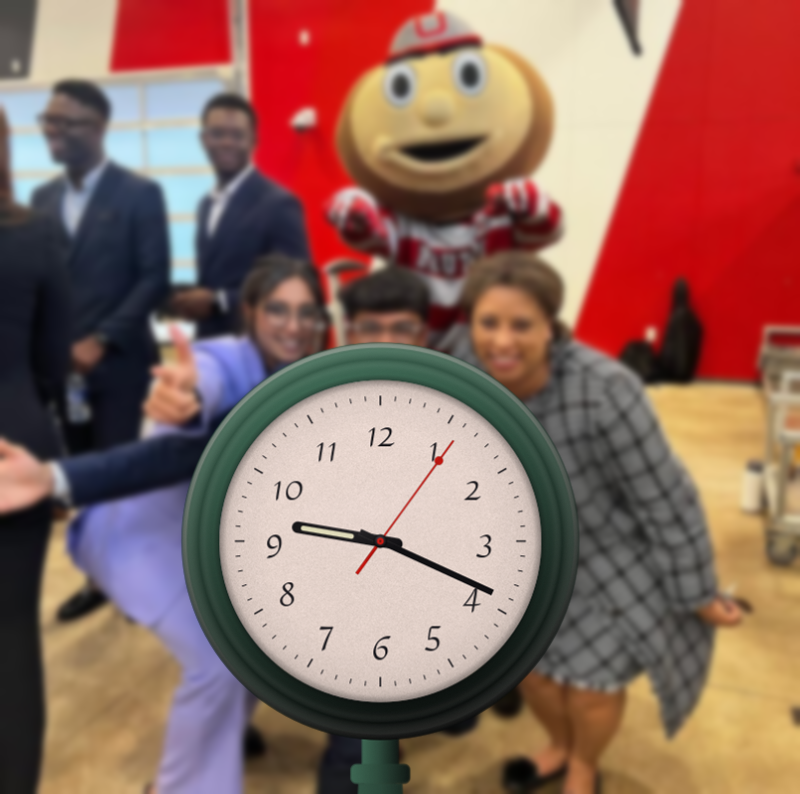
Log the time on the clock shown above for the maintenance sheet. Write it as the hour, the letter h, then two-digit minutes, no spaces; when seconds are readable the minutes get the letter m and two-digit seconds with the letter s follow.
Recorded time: 9h19m06s
